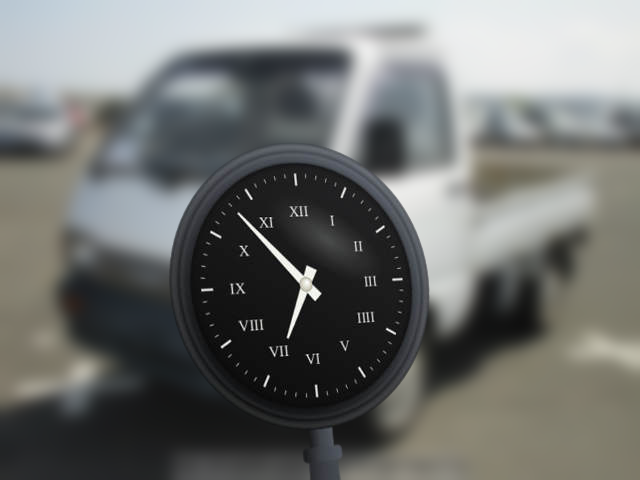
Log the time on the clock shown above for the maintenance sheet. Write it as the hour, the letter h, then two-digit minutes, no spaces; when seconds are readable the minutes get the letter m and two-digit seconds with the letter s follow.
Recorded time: 6h53
